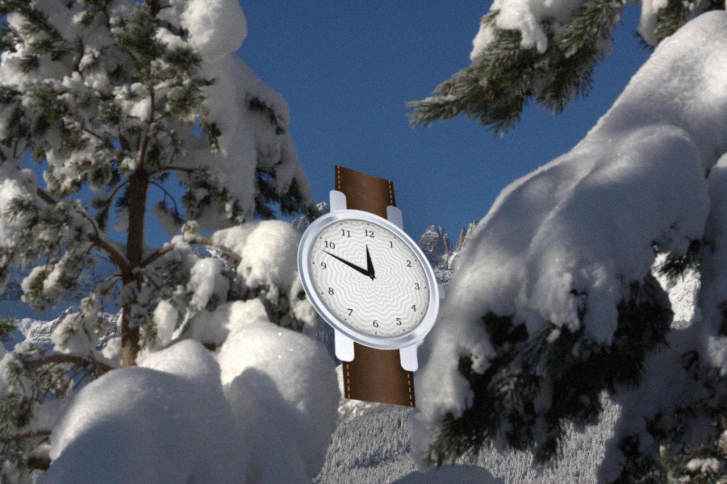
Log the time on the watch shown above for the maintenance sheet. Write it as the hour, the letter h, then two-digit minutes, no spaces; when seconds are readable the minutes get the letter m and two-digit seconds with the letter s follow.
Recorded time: 11h48
